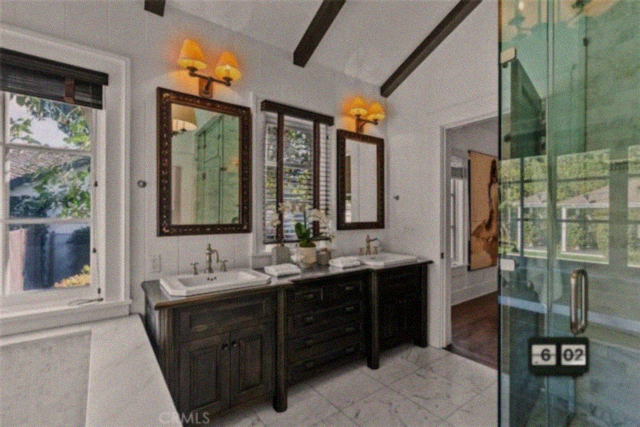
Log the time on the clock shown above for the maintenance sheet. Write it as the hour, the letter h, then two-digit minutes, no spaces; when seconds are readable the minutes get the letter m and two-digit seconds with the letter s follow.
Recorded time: 6h02
